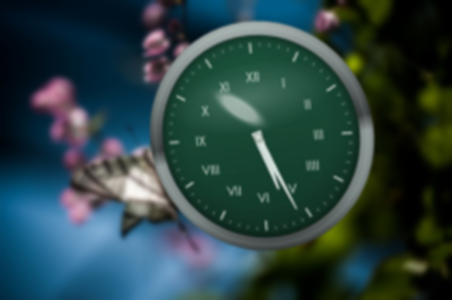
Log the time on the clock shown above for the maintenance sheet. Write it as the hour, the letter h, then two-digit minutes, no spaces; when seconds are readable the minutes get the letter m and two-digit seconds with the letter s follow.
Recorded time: 5h26
